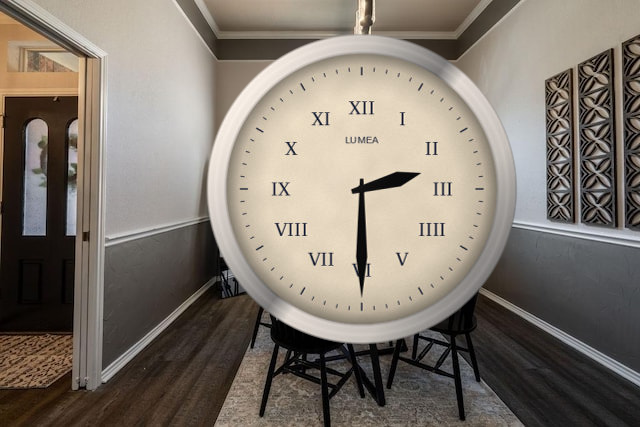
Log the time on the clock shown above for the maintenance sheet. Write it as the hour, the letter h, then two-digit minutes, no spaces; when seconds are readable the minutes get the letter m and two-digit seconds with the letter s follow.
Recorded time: 2h30
